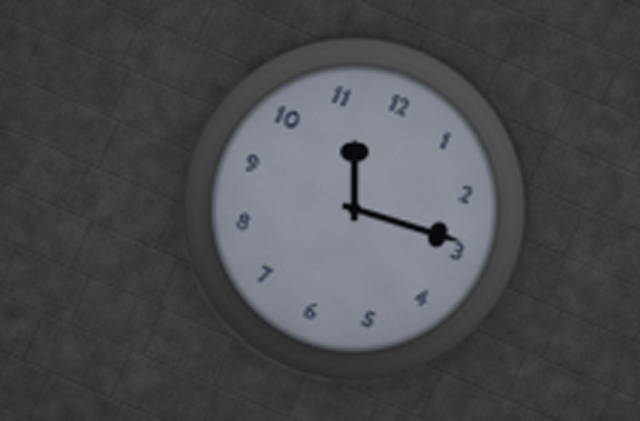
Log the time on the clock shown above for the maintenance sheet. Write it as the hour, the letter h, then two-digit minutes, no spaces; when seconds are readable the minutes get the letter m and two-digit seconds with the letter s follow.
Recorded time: 11h14
